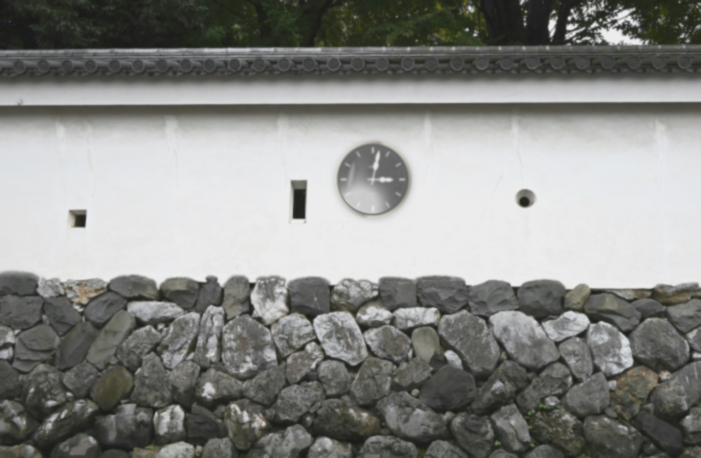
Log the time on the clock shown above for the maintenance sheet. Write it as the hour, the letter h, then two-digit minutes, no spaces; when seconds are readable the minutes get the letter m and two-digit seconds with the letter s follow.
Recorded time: 3h02
